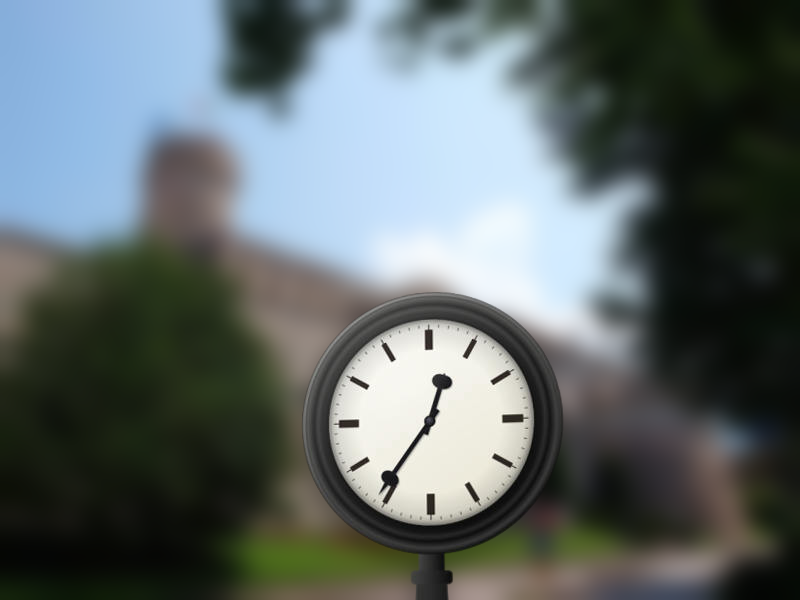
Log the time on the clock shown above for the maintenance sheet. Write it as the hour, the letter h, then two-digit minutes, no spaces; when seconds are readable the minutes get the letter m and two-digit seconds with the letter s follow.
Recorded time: 12h36
